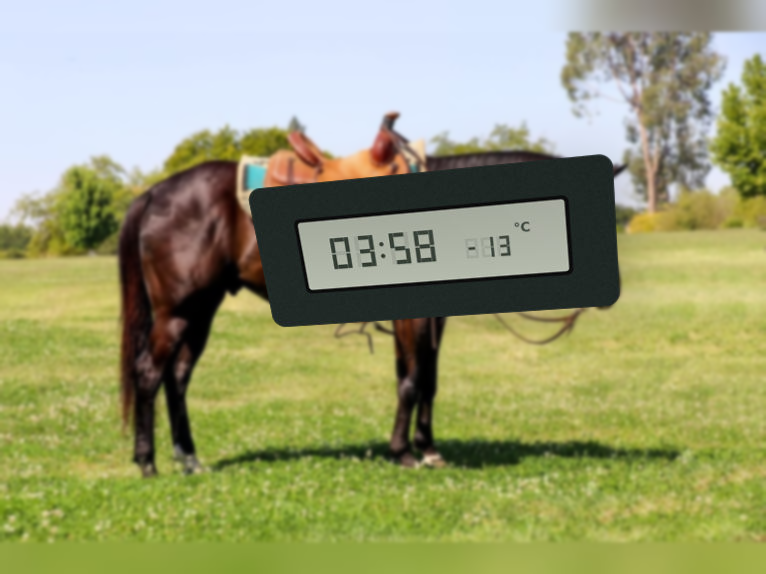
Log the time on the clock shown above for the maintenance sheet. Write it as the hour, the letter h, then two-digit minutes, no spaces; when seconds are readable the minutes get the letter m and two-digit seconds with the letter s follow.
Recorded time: 3h58
